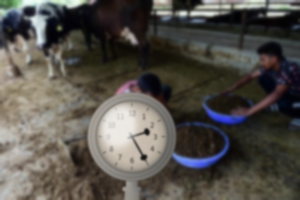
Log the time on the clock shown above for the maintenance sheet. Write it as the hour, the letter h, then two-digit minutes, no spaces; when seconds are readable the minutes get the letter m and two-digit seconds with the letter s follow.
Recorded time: 2h25
